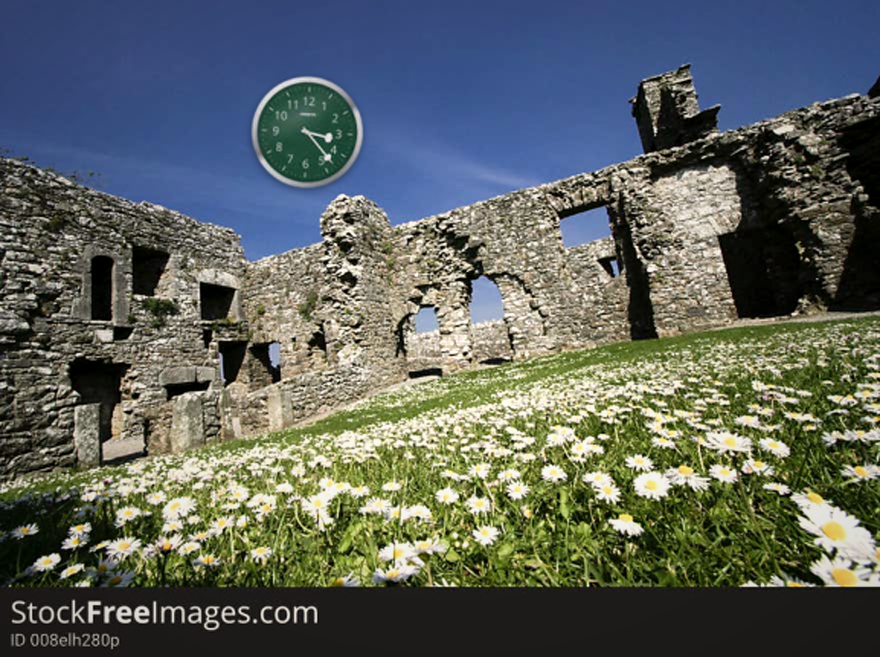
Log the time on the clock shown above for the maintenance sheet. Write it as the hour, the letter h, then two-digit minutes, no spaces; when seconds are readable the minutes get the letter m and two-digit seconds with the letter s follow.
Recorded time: 3h23
